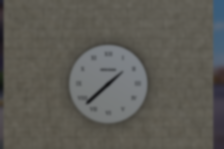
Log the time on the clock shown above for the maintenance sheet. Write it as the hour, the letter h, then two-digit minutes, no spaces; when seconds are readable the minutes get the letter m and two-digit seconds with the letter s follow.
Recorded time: 1h38
